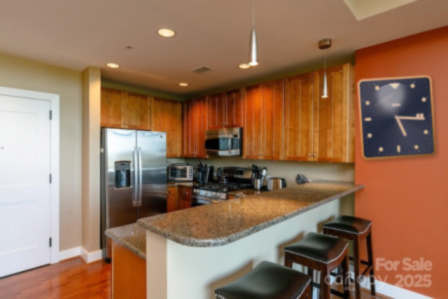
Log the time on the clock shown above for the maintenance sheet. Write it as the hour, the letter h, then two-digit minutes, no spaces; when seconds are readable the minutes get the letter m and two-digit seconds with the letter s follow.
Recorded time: 5h16
